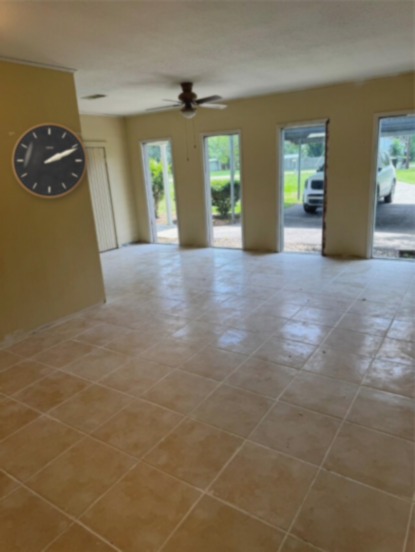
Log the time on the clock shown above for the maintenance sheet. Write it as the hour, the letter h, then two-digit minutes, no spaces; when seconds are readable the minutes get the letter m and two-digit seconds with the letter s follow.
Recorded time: 2h11
